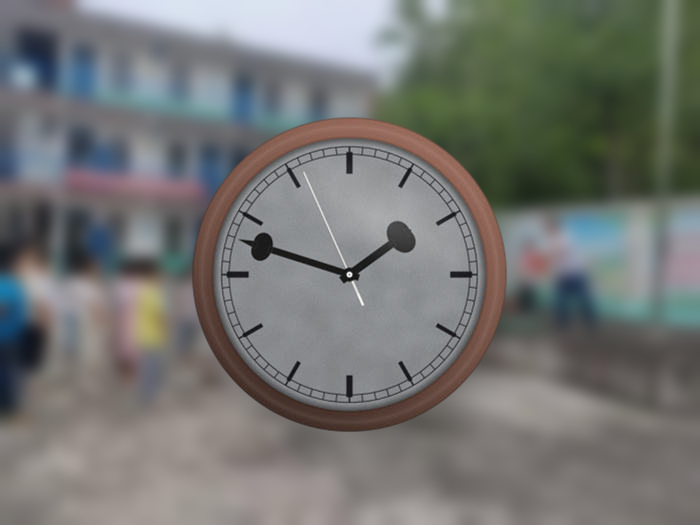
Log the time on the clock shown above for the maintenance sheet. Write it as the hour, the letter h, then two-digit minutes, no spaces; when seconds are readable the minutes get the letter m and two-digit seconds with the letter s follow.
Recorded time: 1h47m56s
